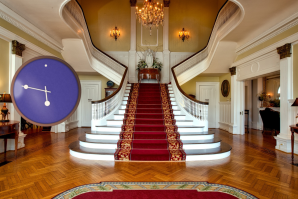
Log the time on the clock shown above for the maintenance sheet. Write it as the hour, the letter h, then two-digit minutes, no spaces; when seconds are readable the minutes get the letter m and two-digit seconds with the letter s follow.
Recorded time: 5h47
